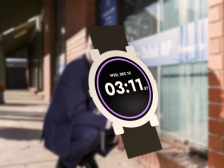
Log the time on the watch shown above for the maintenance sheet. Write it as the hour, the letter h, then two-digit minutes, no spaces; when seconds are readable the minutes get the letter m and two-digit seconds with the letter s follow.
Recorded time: 3h11
